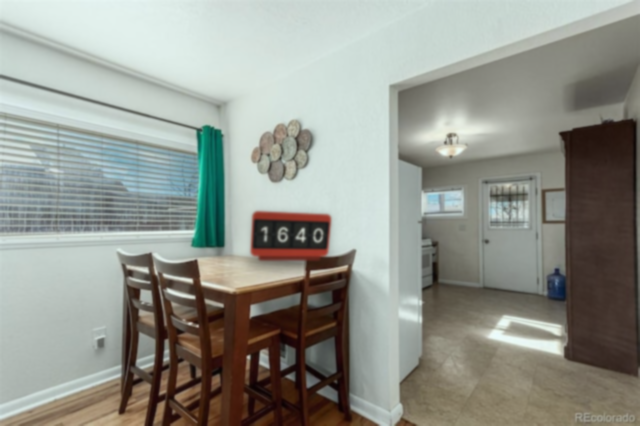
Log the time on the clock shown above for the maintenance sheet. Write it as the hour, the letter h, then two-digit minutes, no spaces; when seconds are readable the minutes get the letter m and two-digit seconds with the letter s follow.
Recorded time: 16h40
